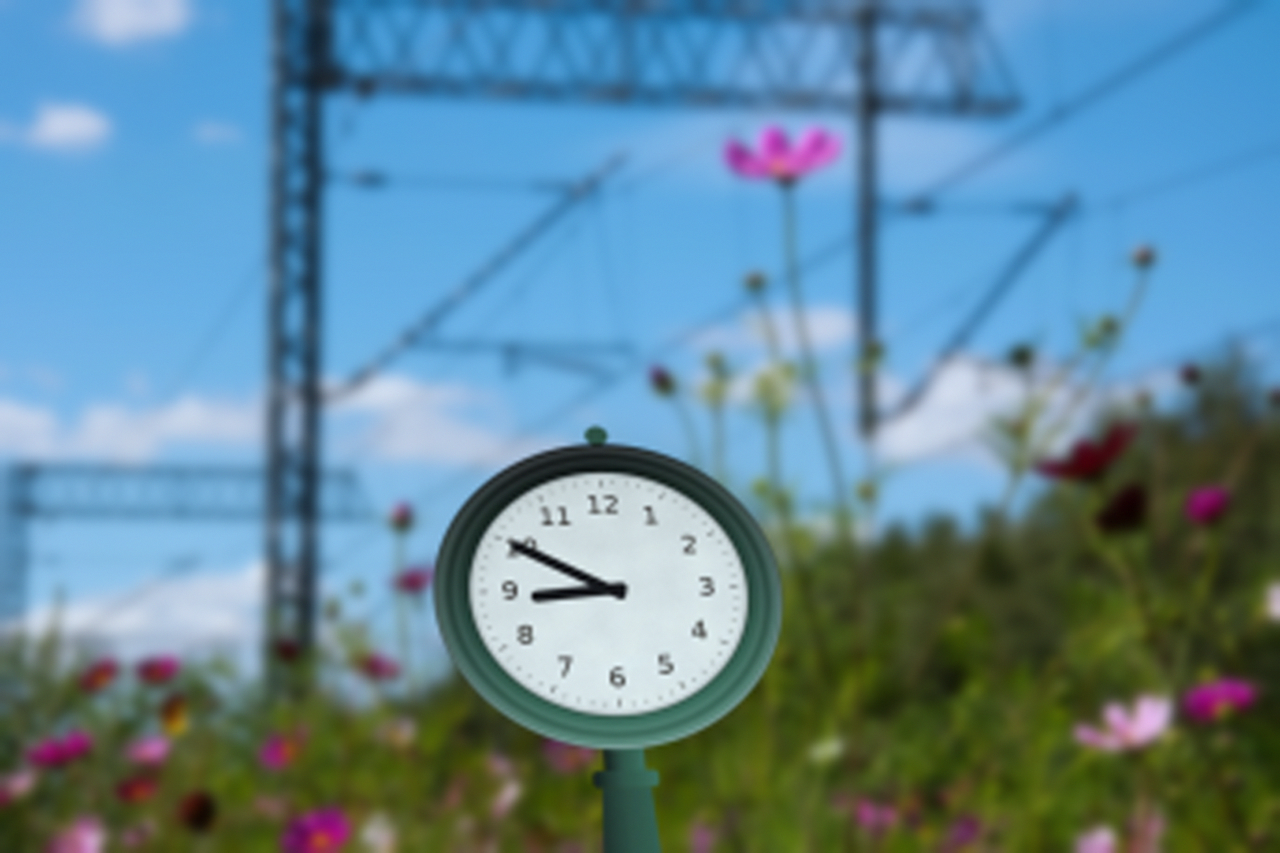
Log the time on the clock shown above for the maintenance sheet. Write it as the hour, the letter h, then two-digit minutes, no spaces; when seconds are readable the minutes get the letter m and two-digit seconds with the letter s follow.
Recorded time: 8h50
